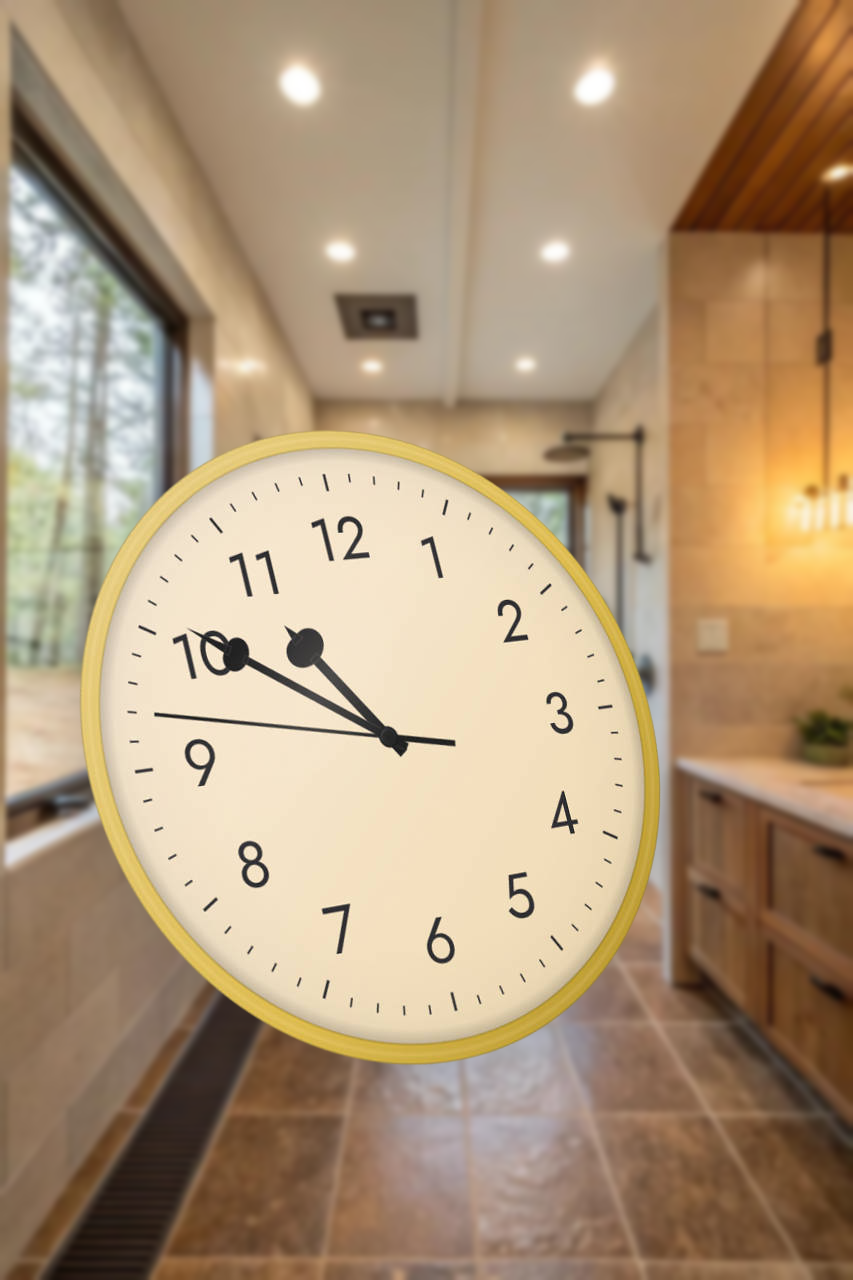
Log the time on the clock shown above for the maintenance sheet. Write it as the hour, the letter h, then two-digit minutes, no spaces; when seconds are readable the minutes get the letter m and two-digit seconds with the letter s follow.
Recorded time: 10h50m47s
